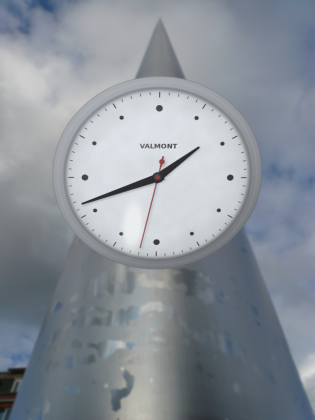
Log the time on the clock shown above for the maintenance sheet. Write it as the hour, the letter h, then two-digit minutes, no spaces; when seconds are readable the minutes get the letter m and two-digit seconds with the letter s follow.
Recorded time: 1h41m32s
